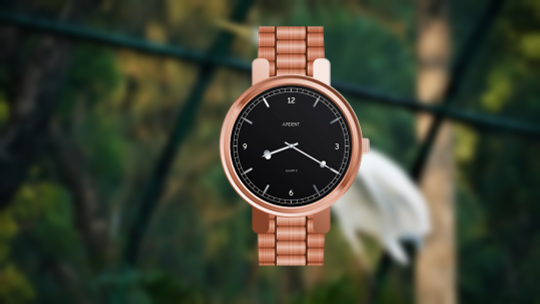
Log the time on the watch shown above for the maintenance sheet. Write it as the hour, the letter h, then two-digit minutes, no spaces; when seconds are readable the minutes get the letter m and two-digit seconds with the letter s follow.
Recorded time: 8h20
